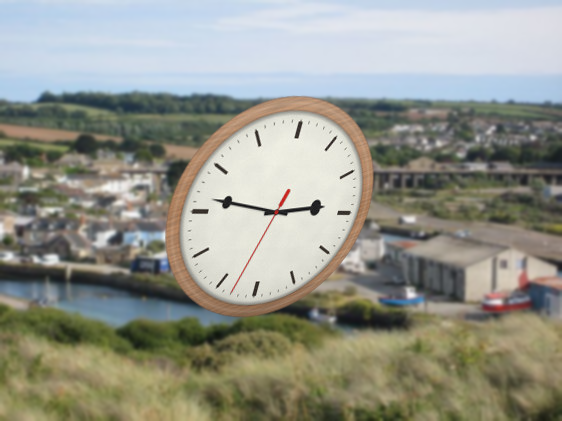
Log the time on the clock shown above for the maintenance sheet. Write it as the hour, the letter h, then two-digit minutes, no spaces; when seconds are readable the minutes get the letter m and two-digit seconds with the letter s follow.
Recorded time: 2h46m33s
